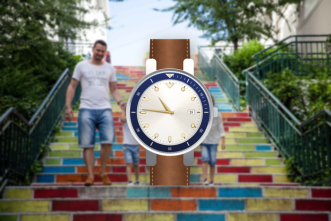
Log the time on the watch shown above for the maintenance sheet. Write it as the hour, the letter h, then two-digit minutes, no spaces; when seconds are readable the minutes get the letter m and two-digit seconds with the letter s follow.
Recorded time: 10h46
